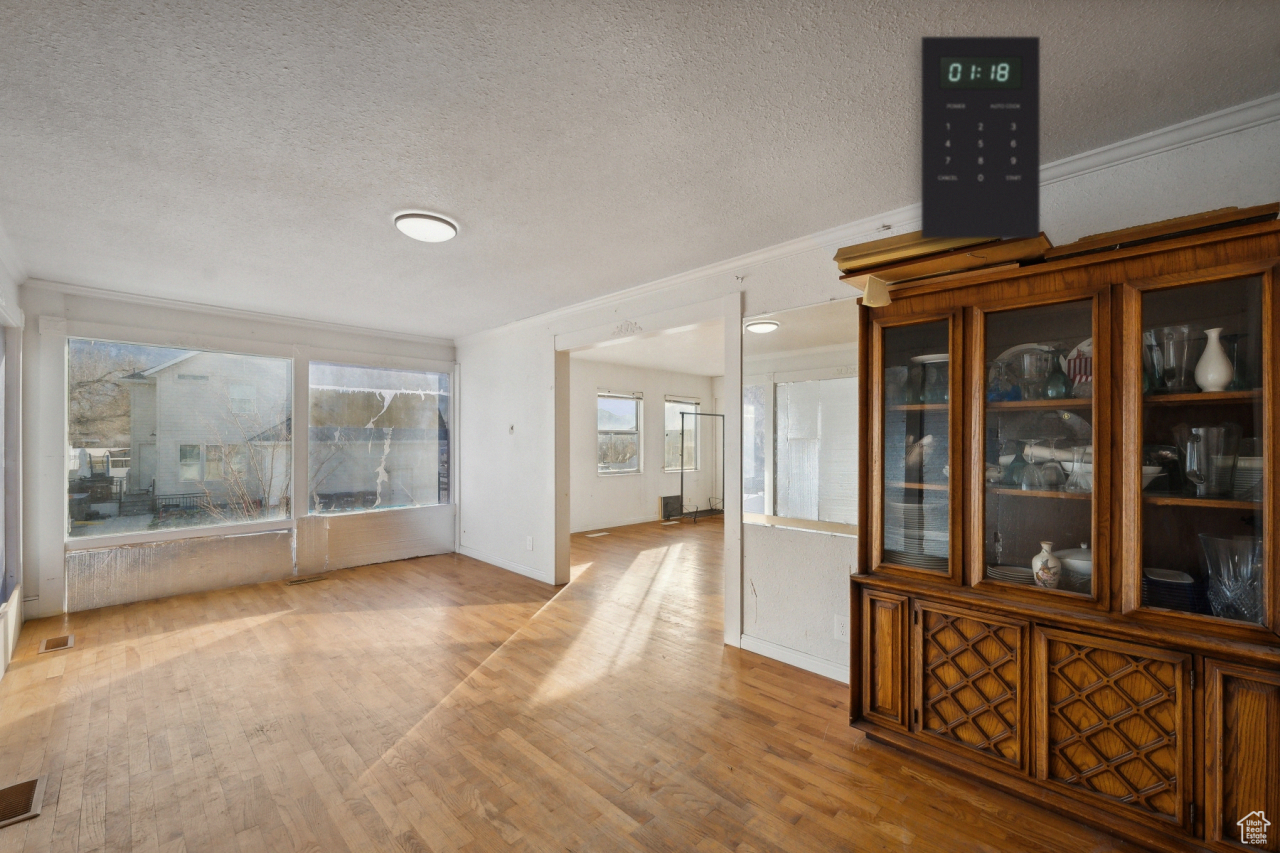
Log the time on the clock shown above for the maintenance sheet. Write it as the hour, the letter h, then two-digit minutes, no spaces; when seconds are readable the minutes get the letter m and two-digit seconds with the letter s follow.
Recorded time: 1h18
